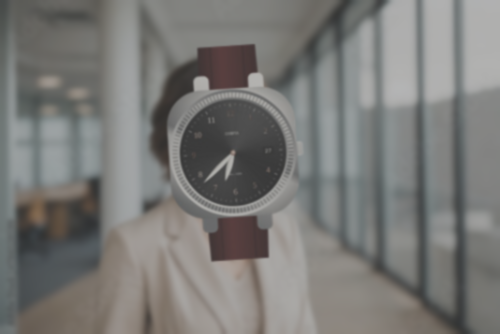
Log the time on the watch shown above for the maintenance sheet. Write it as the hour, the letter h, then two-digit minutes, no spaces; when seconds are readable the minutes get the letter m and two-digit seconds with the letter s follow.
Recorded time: 6h38
